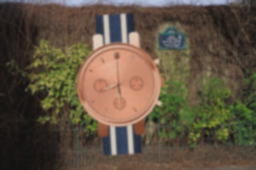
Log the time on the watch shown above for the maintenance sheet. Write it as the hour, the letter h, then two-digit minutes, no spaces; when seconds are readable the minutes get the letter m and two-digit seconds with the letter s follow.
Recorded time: 8h30
